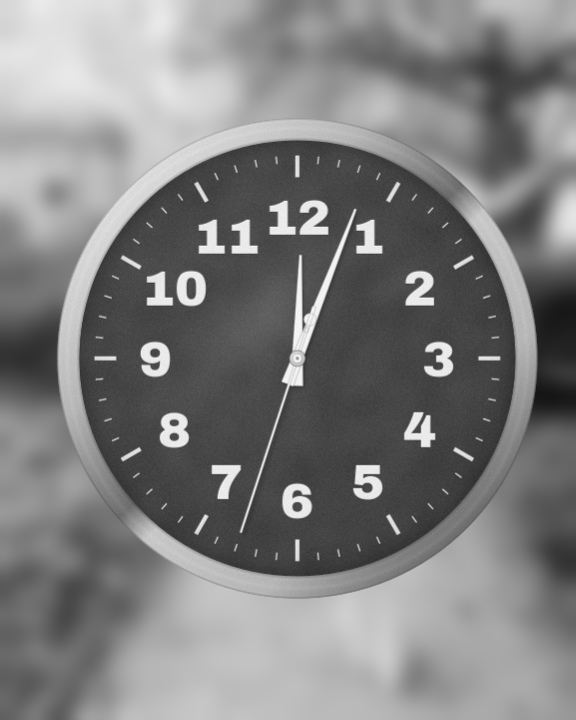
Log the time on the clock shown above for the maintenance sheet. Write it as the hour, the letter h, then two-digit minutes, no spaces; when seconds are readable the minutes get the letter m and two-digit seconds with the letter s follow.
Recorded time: 12h03m33s
